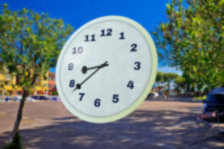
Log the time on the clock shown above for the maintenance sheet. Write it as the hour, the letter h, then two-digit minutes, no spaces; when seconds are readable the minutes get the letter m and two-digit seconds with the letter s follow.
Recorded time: 8h38
